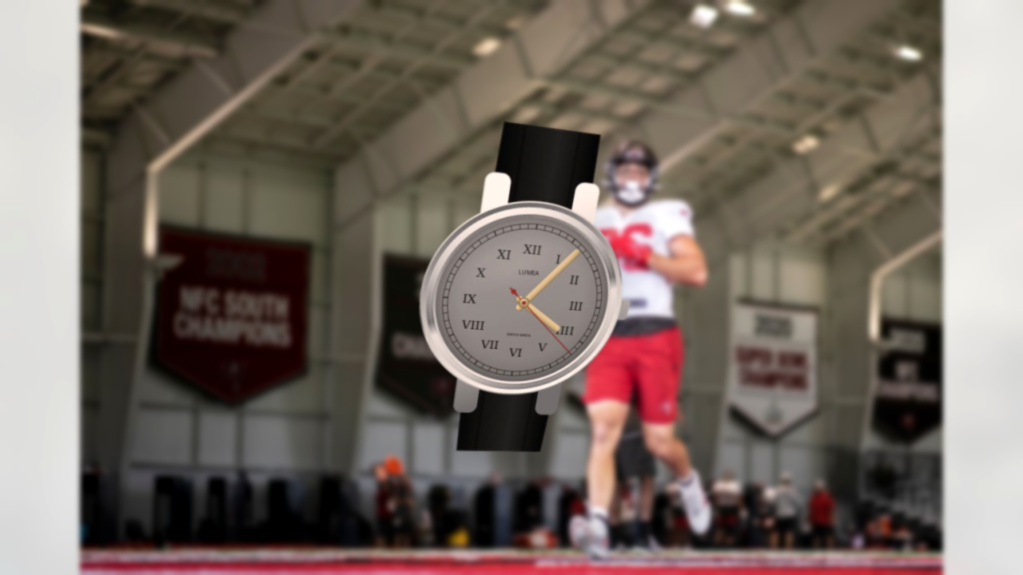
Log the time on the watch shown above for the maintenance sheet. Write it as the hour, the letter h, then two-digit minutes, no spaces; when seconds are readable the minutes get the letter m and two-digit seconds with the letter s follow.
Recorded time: 4h06m22s
